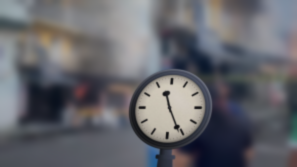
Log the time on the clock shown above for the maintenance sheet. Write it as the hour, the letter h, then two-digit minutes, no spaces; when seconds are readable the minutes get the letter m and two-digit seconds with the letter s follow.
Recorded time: 11h26
